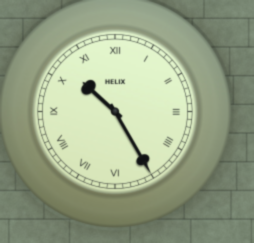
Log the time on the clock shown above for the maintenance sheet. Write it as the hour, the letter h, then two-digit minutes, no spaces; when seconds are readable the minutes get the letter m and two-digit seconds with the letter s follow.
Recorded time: 10h25
